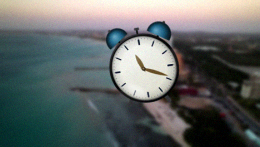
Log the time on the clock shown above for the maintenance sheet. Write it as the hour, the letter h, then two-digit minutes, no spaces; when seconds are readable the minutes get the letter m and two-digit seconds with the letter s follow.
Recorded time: 11h19
